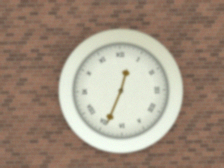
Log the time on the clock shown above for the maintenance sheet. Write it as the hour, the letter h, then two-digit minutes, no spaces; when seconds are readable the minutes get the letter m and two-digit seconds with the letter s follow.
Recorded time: 12h34
